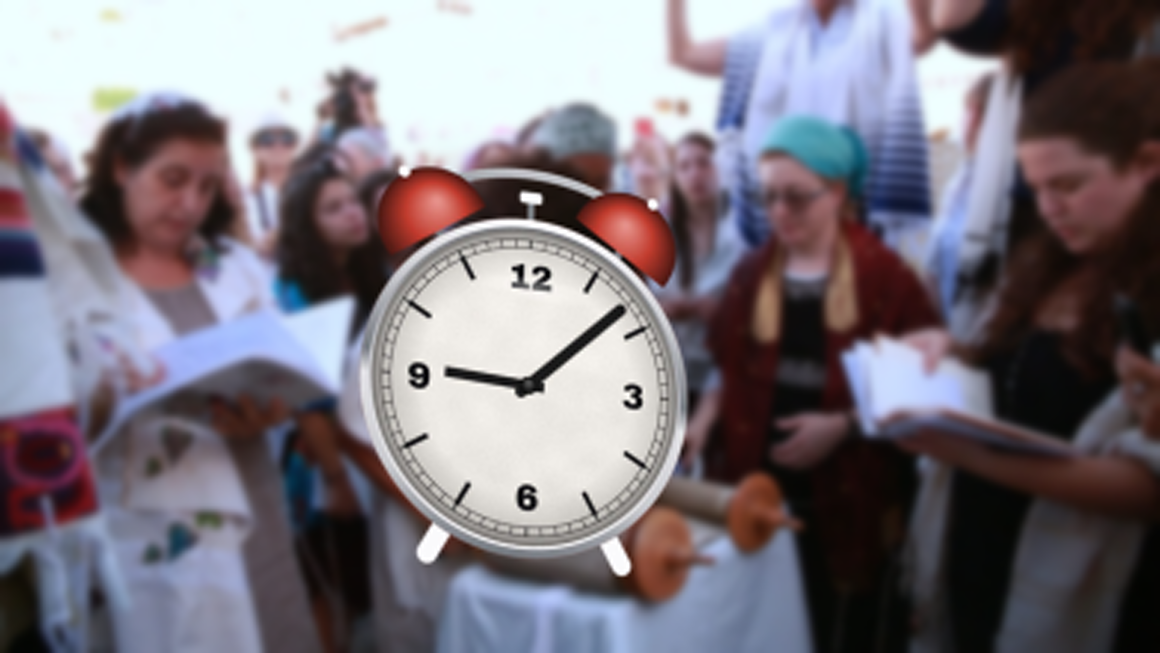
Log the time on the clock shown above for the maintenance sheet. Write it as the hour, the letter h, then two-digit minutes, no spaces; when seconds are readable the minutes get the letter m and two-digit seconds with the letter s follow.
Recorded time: 9h08
